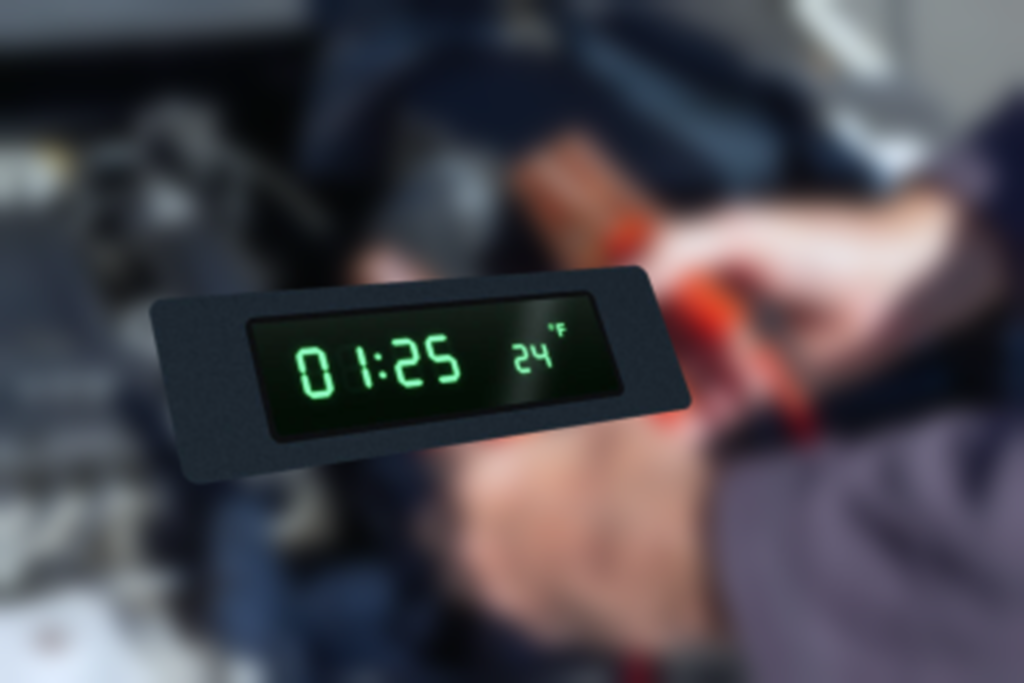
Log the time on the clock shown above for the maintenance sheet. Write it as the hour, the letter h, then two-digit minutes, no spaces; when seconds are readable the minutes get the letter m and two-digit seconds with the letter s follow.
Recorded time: 1h25
